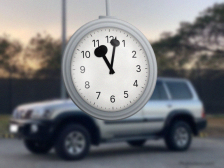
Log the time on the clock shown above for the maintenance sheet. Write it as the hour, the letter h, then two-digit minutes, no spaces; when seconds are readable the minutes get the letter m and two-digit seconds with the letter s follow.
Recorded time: 11h02
